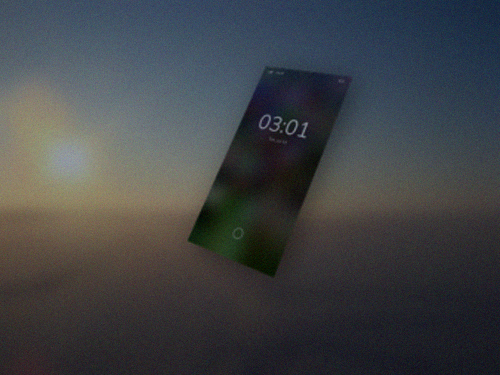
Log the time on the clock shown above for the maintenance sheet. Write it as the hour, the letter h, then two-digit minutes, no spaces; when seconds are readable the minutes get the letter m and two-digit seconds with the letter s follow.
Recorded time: 3h01
